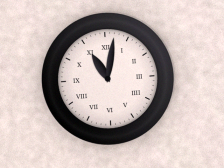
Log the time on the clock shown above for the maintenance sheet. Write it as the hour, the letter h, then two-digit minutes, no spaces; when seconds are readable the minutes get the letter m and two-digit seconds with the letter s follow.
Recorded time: 11h02
